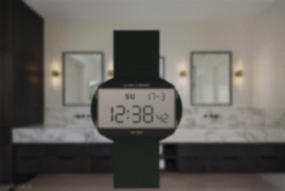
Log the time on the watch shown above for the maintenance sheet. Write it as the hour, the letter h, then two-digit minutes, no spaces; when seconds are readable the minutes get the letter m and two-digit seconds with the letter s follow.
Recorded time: 12h38
